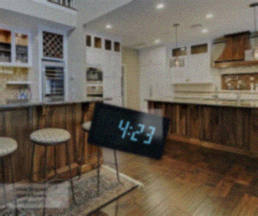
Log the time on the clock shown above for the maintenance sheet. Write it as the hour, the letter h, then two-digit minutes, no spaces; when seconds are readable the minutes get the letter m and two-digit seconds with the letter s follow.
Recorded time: 4h23
